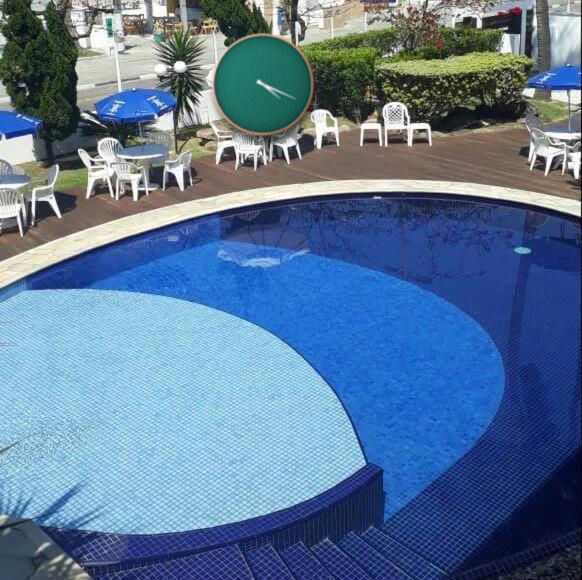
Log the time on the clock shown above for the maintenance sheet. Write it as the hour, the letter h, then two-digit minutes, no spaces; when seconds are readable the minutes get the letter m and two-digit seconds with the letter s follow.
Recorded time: 4h19
